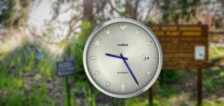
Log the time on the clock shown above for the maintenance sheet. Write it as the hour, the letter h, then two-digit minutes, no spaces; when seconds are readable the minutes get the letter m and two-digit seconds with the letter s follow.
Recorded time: 9h25
